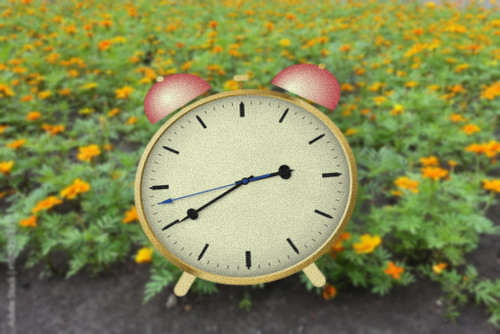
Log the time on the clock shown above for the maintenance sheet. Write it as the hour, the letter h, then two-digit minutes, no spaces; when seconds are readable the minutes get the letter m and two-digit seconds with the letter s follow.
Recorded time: 2h39m43s
